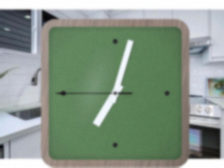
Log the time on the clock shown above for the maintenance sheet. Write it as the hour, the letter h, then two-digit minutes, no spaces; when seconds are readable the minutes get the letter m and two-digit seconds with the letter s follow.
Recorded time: 7h02m45s
